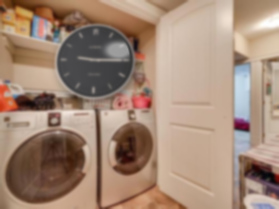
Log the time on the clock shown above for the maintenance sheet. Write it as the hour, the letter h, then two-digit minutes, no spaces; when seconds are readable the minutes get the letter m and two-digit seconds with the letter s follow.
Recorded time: 9h15
